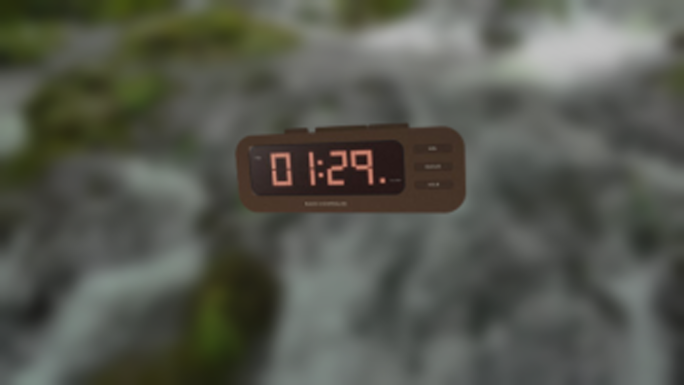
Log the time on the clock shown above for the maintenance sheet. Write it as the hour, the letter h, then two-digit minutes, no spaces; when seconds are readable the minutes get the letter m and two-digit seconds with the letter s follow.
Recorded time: 1h29
